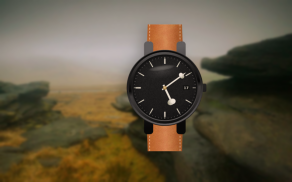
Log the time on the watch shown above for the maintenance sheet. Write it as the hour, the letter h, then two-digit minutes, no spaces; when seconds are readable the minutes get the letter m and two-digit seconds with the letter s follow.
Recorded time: 5h09
